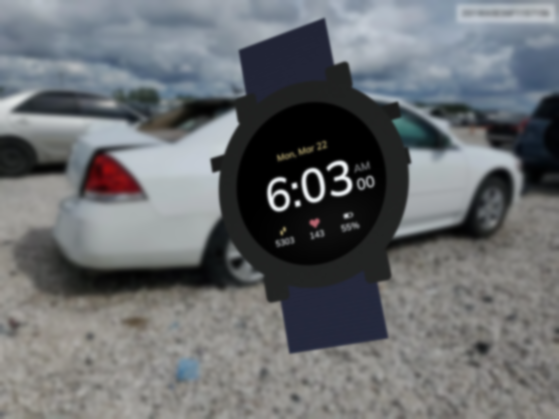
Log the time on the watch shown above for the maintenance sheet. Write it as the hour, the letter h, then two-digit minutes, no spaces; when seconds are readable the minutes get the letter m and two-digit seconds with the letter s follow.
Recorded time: 6h03m00s
